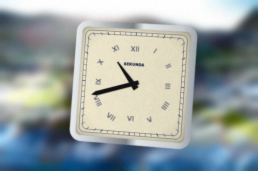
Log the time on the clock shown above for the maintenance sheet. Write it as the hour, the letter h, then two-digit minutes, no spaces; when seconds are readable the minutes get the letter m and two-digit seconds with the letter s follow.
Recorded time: 10h42
